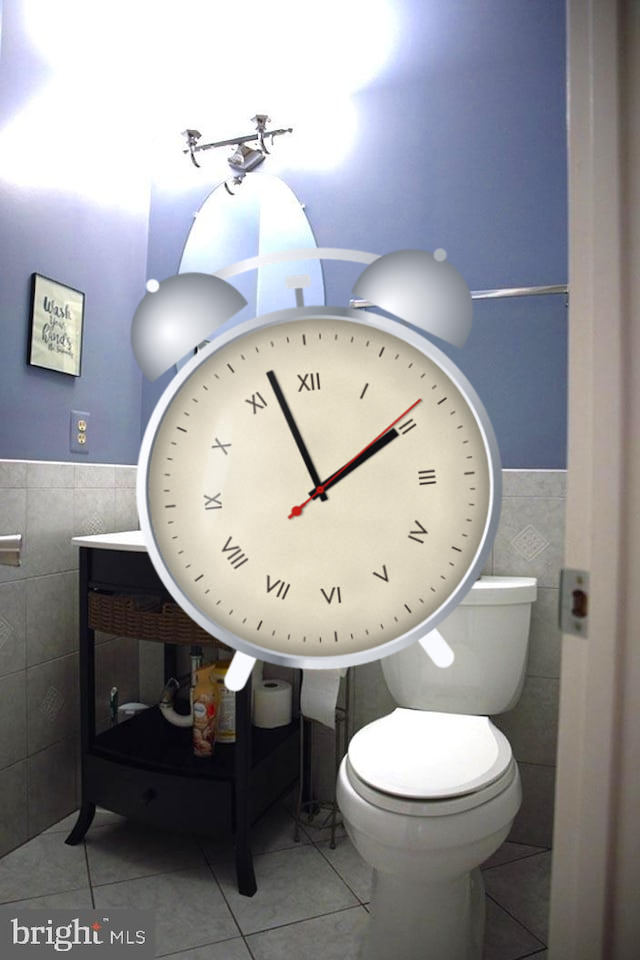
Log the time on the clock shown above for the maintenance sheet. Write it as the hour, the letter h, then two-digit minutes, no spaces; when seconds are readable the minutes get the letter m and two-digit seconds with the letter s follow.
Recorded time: 1h57m09s
